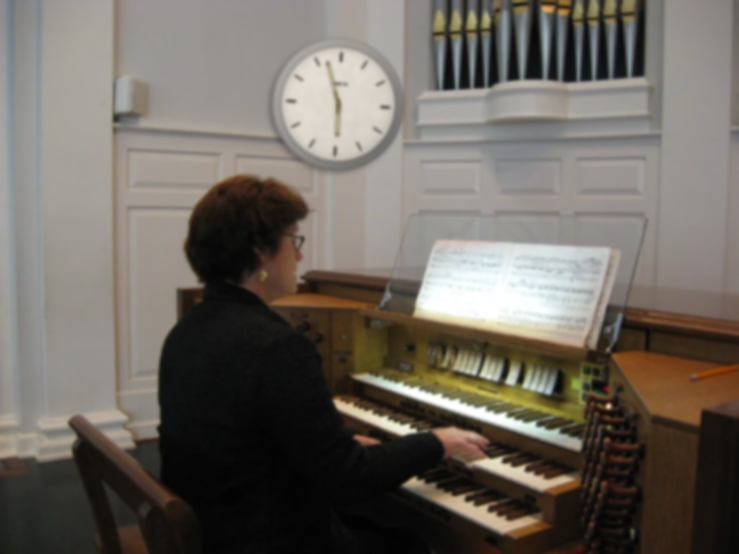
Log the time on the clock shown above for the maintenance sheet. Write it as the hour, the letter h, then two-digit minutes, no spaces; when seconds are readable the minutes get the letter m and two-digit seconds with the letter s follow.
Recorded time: 5h57
